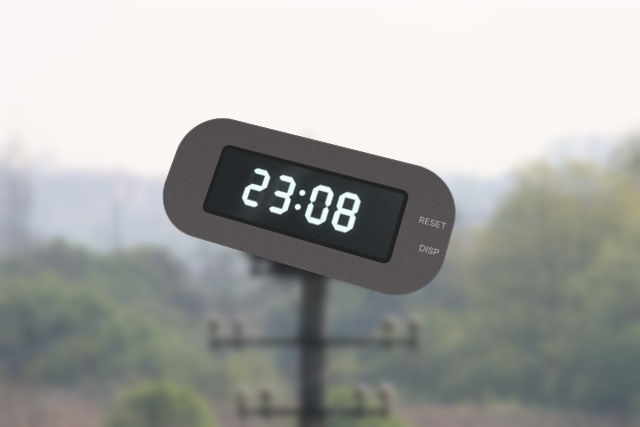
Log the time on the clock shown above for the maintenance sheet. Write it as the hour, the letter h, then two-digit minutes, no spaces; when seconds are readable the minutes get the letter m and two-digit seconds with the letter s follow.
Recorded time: 23h08
